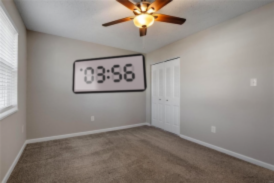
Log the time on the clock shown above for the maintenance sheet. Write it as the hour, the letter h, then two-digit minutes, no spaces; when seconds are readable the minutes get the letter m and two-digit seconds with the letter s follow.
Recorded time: 3h56
